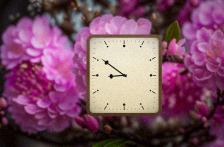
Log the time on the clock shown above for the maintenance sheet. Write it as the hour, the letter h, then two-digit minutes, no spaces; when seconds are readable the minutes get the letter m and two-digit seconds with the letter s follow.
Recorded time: 8h51
